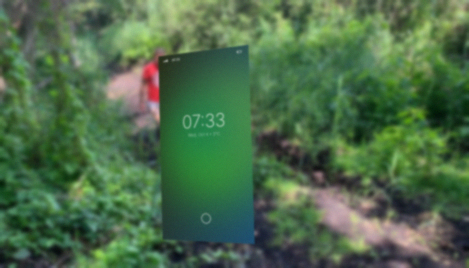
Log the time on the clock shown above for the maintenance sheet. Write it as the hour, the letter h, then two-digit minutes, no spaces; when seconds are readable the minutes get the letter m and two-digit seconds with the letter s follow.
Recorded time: 7h33
